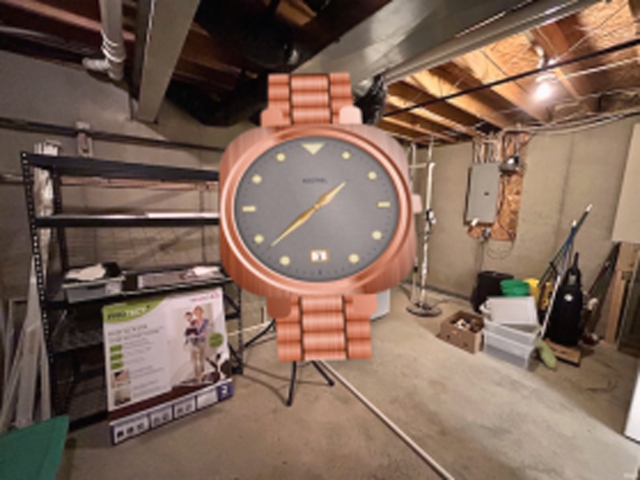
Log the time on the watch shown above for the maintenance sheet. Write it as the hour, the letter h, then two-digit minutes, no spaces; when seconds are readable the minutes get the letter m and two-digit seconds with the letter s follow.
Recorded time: 1h38
